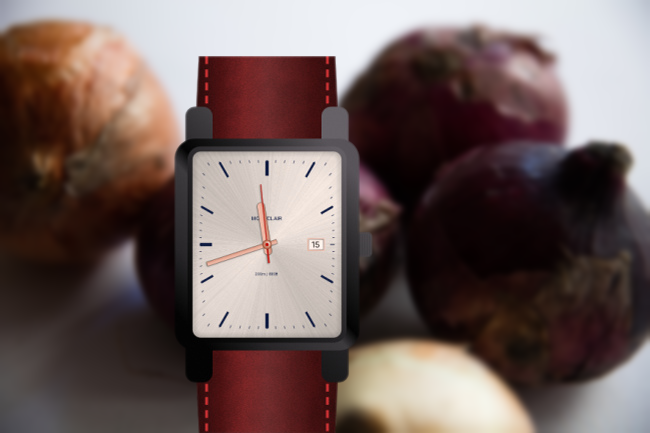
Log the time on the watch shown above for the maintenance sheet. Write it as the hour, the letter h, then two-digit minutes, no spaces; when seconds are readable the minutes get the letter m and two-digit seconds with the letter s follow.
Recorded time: 11h41m59s
